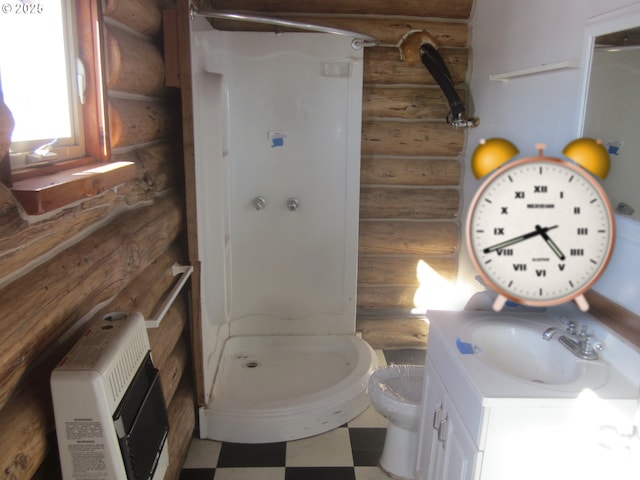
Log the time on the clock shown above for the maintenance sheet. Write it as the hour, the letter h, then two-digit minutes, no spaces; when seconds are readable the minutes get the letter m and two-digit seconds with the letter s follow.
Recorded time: 4h41m42s
